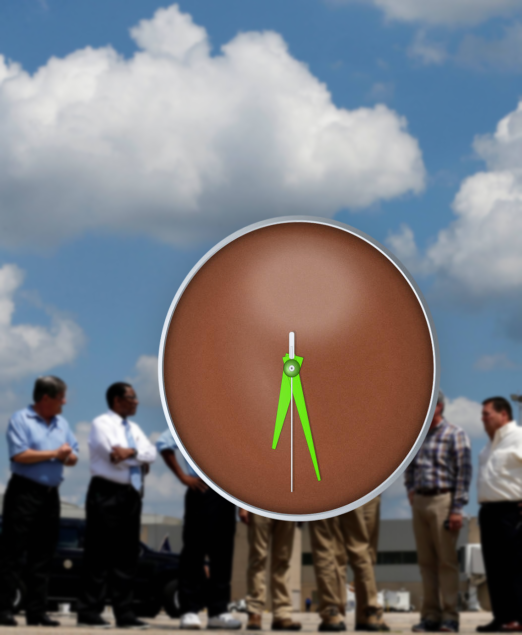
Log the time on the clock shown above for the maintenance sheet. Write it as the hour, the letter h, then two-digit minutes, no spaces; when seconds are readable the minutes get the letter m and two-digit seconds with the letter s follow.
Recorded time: 6h27m30s
